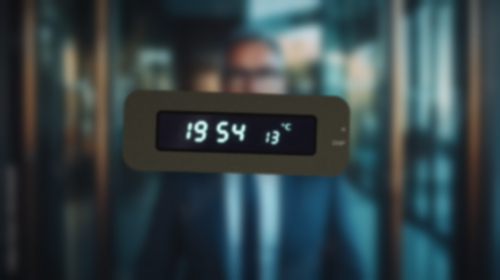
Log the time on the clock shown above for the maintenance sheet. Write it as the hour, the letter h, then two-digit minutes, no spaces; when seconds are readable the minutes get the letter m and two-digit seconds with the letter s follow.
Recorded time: 19h54
